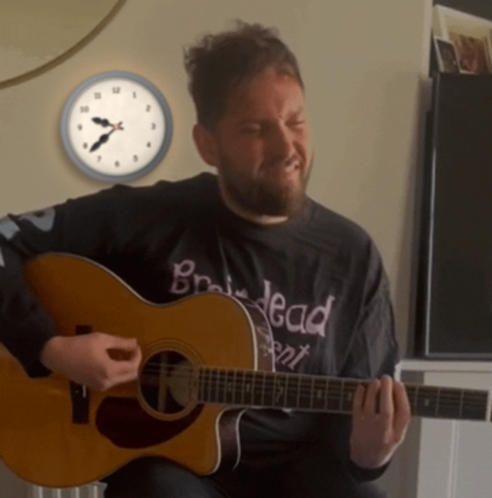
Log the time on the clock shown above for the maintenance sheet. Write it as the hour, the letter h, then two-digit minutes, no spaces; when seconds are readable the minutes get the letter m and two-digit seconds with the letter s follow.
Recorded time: 9h38
